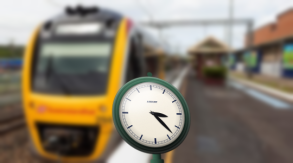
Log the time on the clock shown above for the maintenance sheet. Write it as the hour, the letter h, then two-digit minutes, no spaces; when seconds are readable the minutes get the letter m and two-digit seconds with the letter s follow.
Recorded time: 3h23
